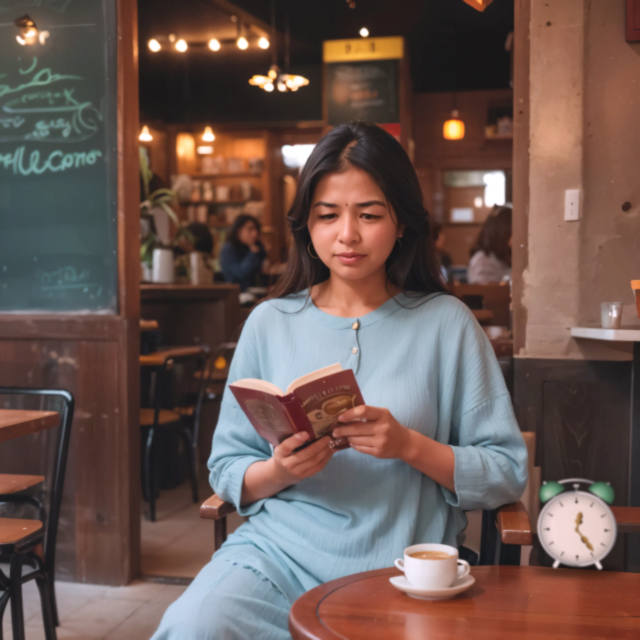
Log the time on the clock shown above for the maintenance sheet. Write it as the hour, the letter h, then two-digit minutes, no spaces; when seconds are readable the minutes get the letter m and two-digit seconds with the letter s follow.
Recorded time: 12h24
